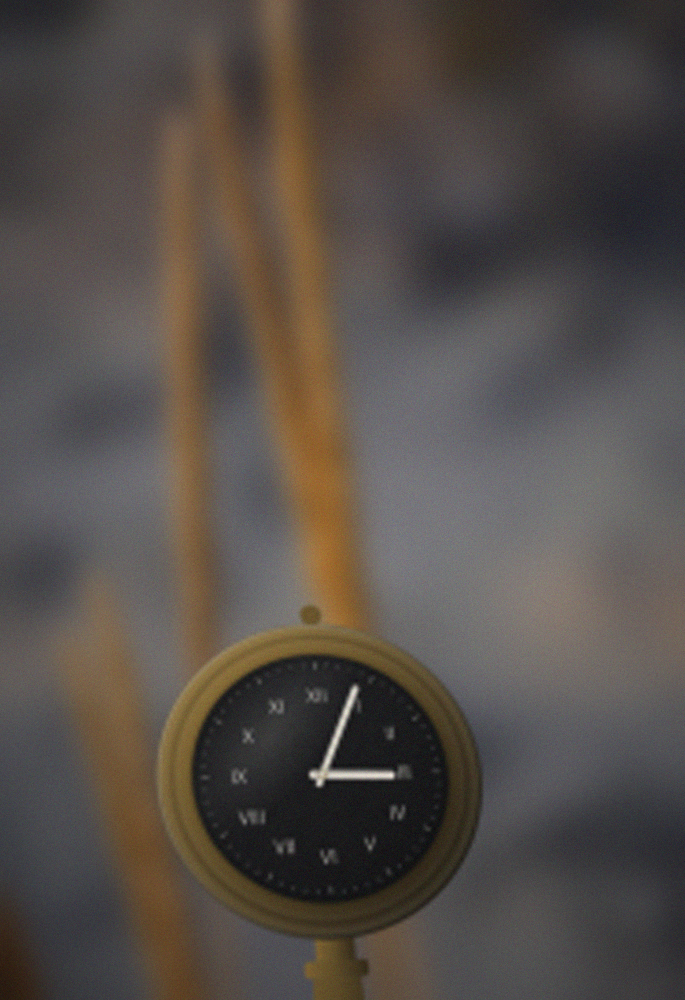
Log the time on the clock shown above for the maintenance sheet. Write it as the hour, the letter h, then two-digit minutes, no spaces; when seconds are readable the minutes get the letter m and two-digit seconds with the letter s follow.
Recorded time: 3h04
